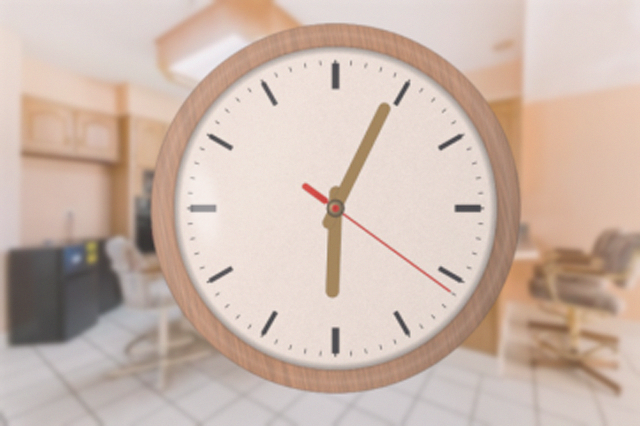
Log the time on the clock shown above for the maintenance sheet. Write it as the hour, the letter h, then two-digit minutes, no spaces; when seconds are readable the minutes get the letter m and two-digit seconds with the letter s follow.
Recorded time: 6h04m21s
